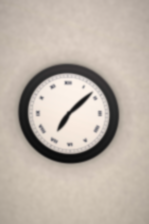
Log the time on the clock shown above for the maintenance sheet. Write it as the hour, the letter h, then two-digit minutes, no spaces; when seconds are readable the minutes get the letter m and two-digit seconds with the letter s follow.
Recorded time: 7h08
